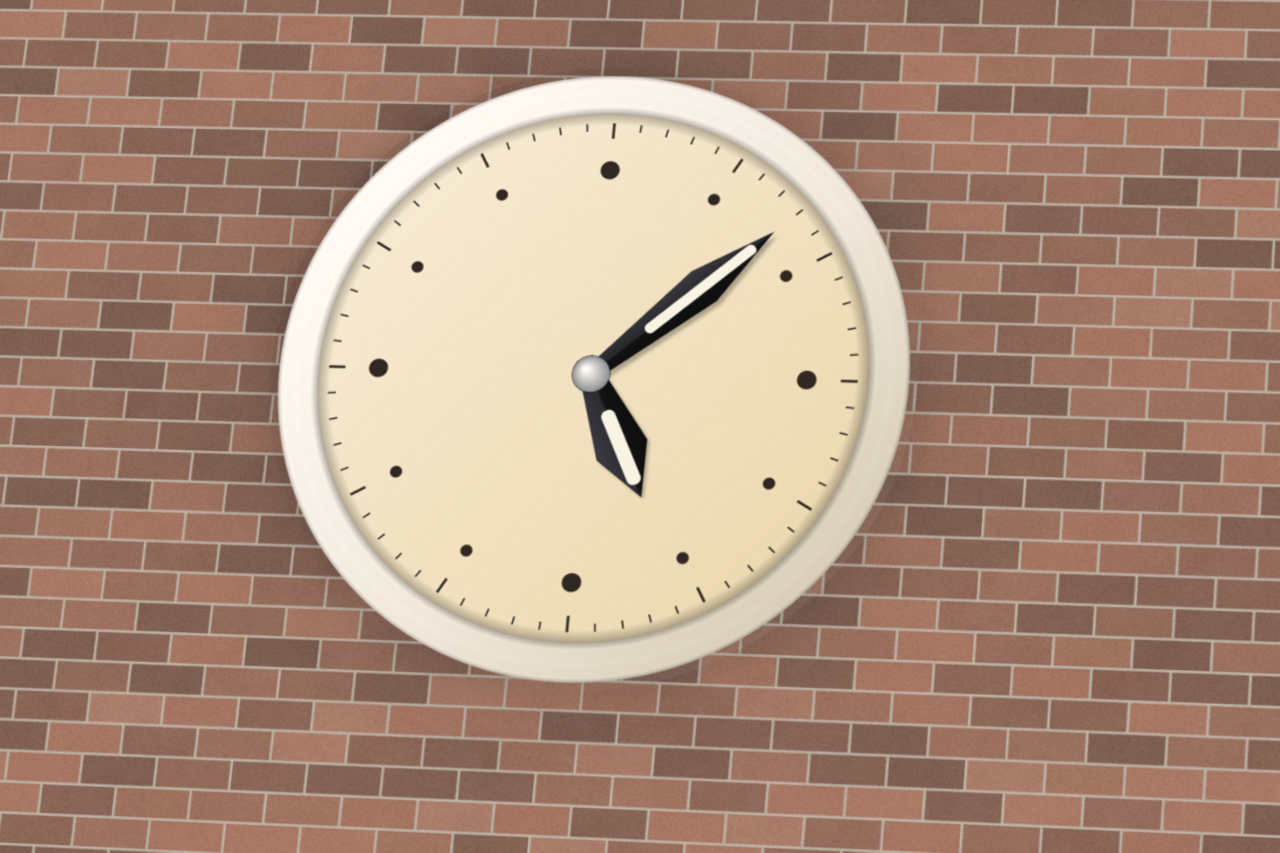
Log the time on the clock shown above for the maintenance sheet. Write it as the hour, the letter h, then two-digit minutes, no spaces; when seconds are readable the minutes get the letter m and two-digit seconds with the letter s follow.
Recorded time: 5h08
